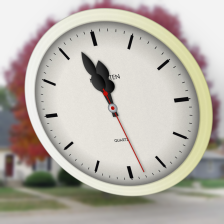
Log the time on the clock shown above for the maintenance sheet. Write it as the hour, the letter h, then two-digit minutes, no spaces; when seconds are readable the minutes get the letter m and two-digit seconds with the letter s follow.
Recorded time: 11h57m28s
